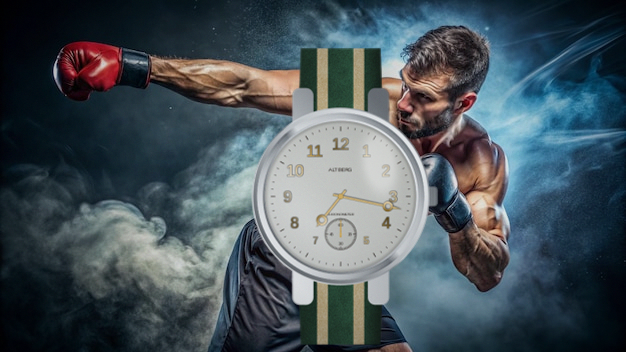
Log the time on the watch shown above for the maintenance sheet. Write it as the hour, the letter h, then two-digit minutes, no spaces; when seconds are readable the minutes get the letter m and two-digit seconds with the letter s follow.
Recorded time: 7h17
